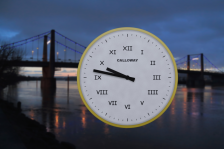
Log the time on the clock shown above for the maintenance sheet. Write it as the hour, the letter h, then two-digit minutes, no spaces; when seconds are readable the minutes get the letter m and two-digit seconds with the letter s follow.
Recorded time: 9h47
